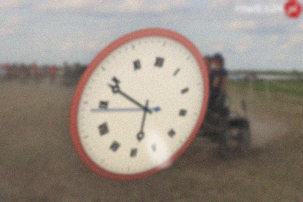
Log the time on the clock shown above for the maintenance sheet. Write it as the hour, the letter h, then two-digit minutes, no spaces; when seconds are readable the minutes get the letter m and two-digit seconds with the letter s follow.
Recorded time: 5h48m44s
